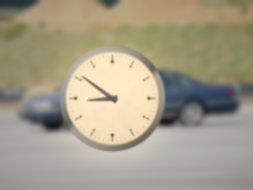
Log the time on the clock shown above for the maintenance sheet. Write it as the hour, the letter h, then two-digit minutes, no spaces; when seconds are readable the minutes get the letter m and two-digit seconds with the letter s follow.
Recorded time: 8h51
